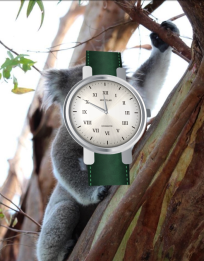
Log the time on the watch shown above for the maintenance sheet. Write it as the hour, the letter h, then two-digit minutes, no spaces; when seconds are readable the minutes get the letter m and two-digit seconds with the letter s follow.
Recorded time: 11h50
